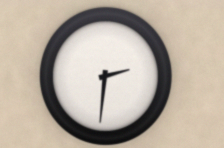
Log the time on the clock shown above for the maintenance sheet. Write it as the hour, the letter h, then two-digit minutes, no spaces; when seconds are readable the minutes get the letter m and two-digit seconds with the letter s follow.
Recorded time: 2h31
